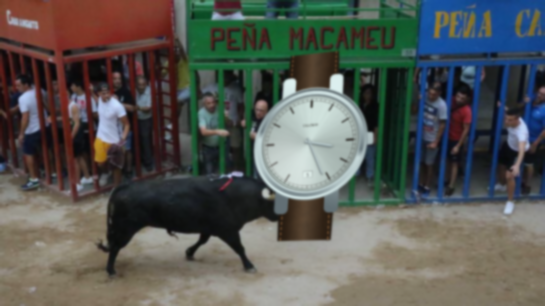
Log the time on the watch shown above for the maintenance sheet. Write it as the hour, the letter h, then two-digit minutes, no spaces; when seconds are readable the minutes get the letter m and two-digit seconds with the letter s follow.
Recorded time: 3h26
